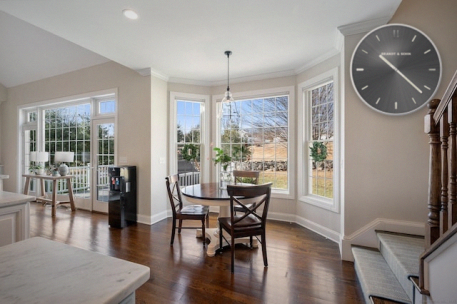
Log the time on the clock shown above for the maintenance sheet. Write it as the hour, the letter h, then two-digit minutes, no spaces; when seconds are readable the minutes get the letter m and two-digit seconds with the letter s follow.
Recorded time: 10h22
